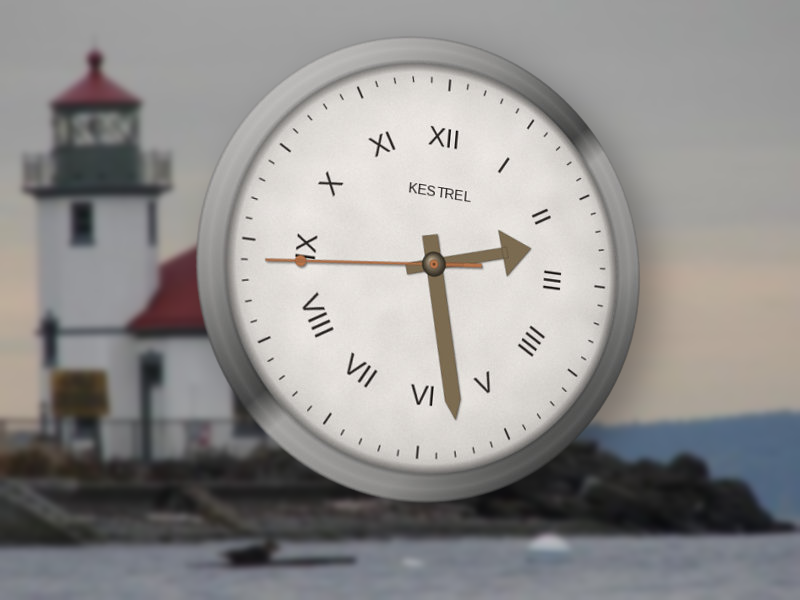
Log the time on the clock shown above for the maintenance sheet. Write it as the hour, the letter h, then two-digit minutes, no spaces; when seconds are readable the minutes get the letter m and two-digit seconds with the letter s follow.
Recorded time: 2h27m44s
